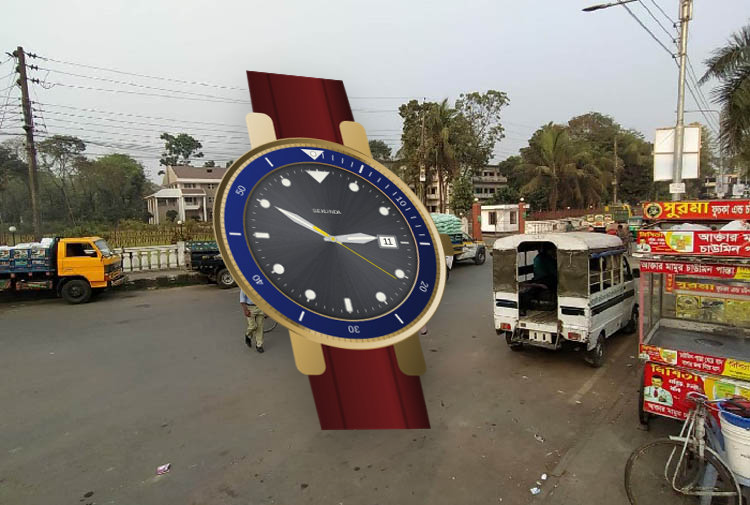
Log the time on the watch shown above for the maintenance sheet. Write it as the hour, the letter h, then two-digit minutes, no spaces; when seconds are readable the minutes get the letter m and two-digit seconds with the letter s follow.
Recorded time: 2h50m21s
